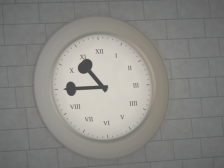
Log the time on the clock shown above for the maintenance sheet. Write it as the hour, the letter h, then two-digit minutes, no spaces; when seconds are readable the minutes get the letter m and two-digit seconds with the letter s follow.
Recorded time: 10h45
